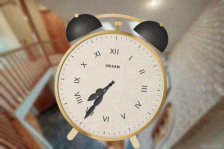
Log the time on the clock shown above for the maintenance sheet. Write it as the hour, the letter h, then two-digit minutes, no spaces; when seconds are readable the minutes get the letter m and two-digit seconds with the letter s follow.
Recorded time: 7h35
